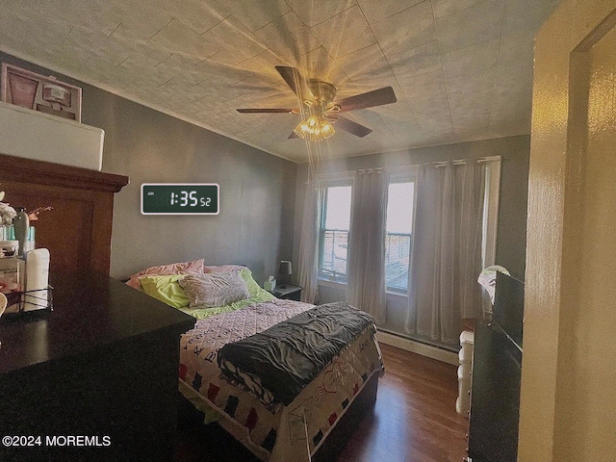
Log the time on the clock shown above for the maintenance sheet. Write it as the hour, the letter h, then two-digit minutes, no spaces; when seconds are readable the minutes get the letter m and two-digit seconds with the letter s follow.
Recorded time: 1h35m52s
